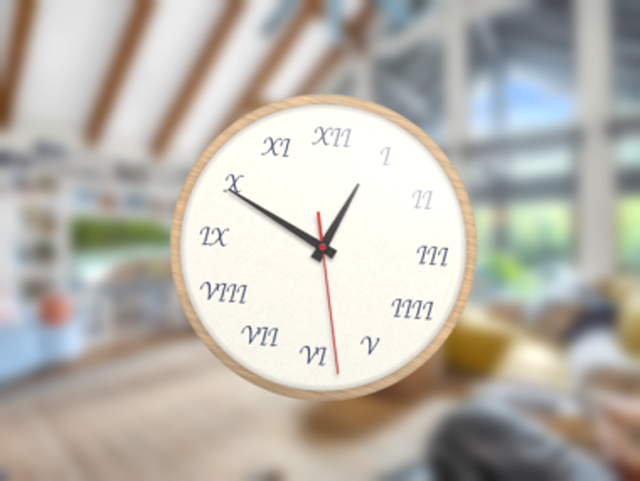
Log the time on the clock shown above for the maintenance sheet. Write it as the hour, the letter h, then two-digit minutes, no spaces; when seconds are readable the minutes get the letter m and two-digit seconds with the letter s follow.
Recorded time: 12h49m28s
